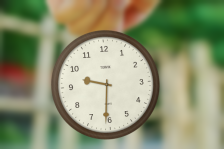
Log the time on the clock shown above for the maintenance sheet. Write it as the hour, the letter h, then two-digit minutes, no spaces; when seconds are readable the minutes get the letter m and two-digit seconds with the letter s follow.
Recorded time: 9h31
